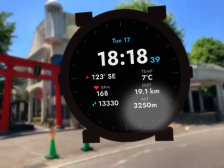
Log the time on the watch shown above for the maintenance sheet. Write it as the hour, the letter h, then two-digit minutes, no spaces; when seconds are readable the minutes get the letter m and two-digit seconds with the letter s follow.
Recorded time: 18h18m39s
